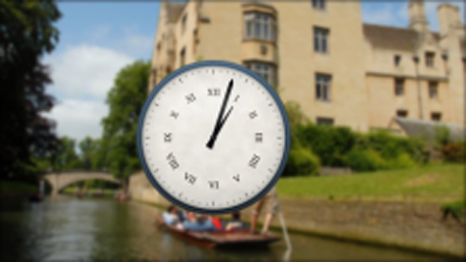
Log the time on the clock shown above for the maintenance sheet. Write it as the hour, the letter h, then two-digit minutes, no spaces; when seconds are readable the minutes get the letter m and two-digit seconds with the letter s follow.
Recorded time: 1h03
